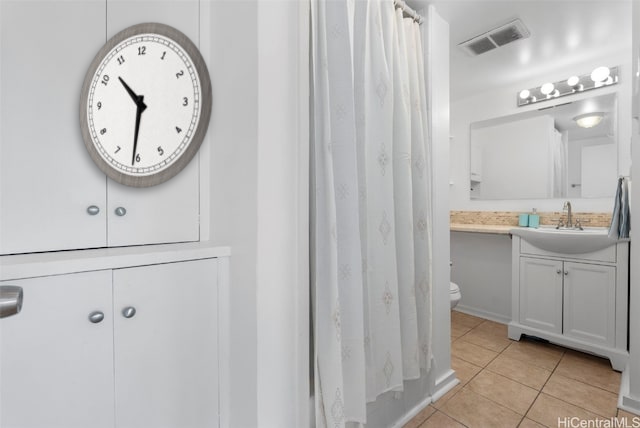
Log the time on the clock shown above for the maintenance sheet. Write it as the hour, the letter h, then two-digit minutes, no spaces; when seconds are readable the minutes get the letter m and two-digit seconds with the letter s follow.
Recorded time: 10h31
